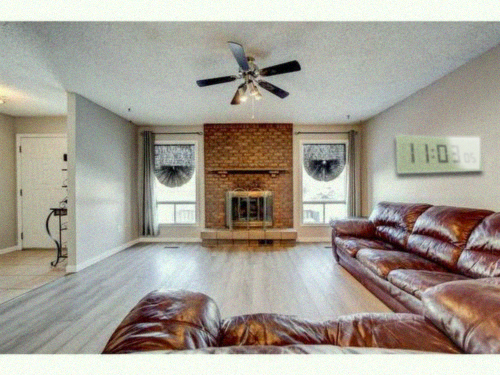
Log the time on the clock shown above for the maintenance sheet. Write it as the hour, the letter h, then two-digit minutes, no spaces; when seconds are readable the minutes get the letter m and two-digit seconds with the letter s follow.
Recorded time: 11h03
